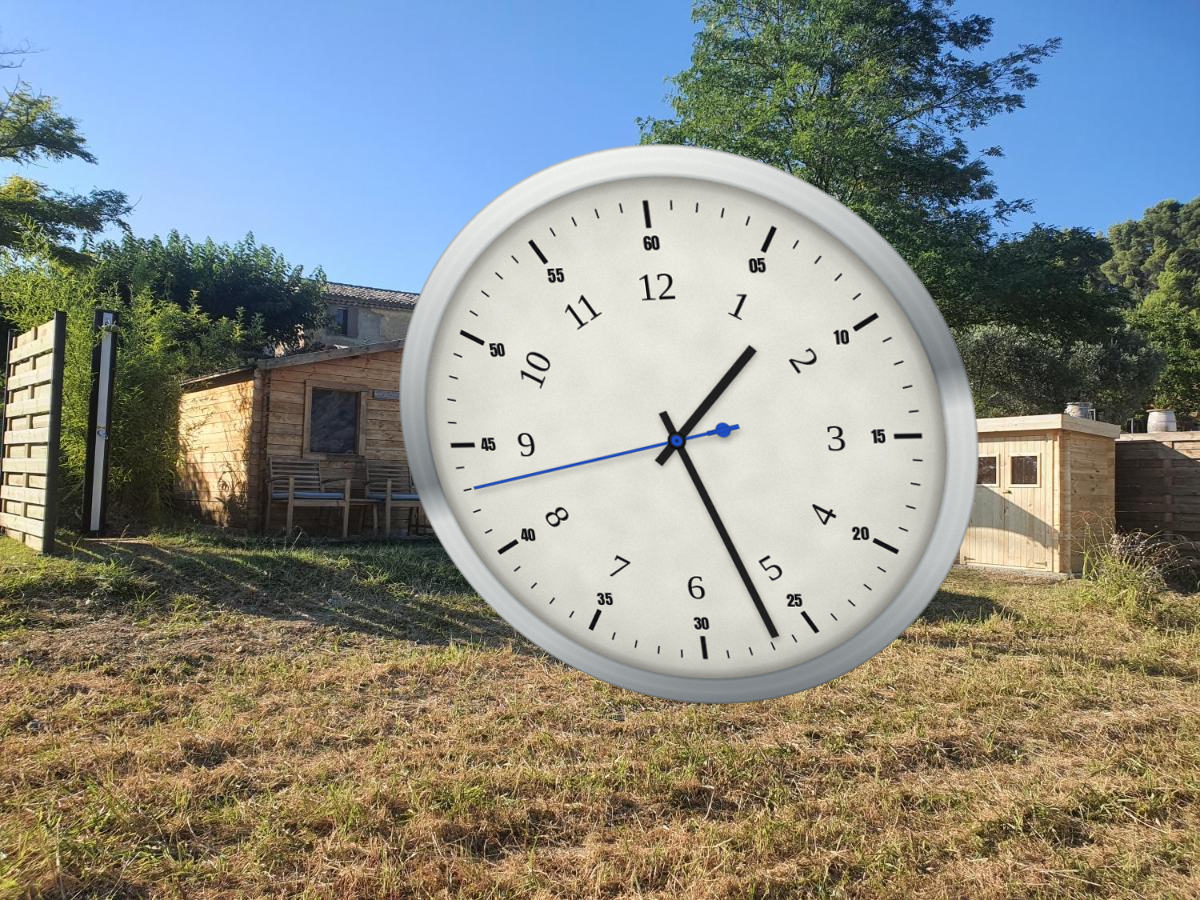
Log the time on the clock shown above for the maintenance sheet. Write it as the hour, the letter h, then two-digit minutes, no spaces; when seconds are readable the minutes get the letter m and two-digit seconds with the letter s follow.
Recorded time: 1h26m43s
